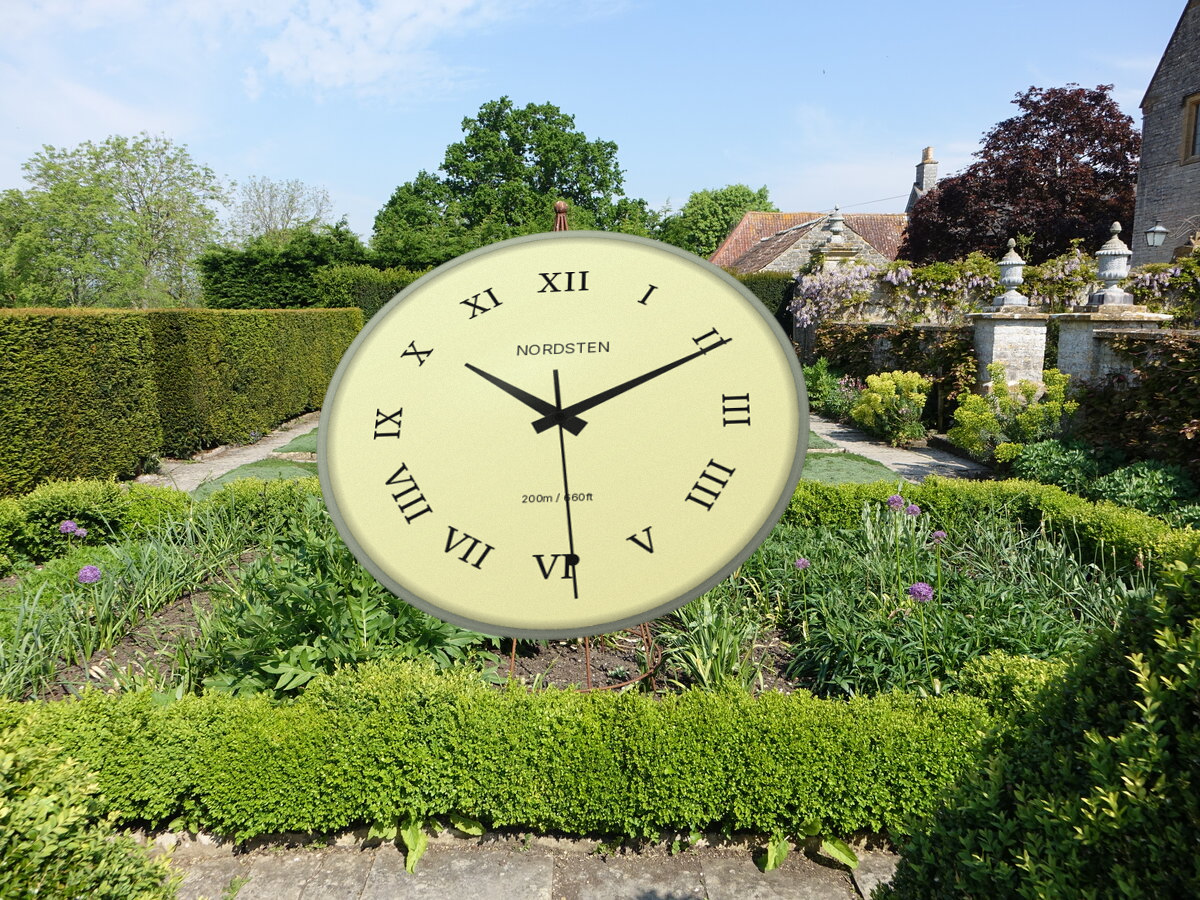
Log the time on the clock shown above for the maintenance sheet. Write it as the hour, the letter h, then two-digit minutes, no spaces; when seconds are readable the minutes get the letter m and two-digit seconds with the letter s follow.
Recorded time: 10h10m29s
